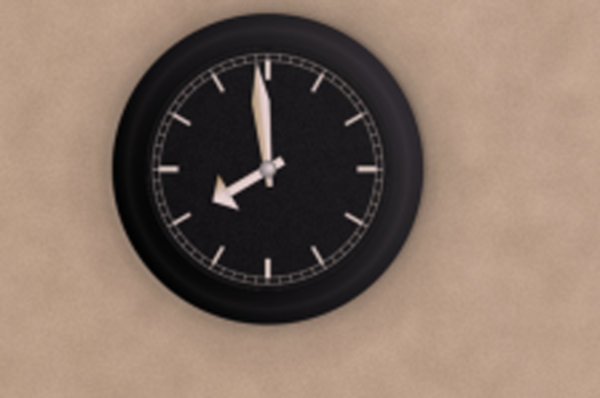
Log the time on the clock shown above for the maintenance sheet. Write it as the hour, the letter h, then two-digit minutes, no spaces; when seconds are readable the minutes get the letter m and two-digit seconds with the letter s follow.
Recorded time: 7h59
